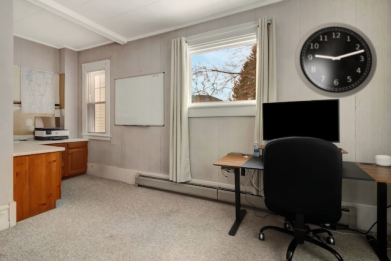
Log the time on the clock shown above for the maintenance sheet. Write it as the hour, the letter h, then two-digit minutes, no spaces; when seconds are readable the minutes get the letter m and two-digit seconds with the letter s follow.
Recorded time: 9h12
